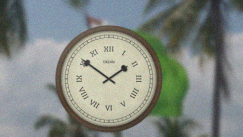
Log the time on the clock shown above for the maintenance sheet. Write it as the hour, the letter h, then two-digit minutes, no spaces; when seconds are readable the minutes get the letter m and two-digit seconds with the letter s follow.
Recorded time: 1h51
